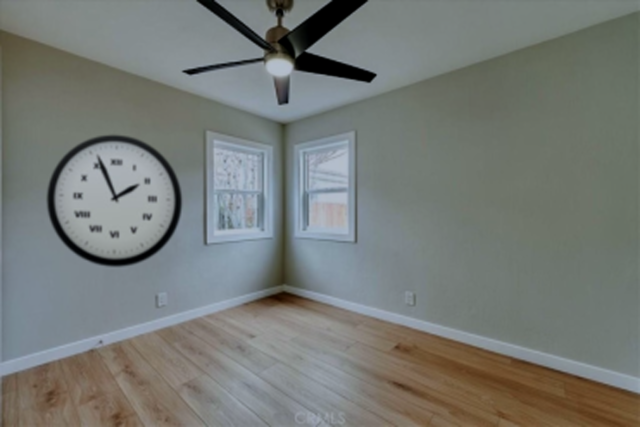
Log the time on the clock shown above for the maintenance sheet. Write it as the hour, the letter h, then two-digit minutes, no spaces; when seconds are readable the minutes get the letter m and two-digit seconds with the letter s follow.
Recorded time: 1h56
